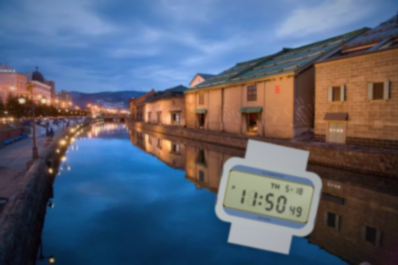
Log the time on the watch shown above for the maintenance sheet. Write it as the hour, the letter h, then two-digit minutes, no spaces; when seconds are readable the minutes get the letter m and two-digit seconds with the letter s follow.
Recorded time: 11h50m49s
